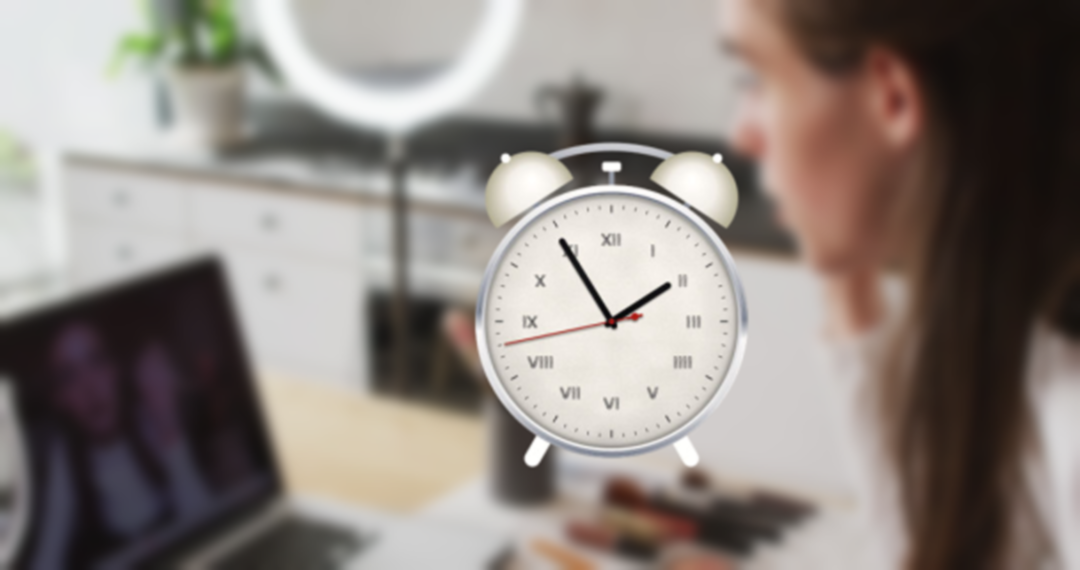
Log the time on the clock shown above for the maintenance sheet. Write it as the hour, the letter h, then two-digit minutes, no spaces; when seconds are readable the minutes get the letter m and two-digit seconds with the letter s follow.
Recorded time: 1h54m43s
